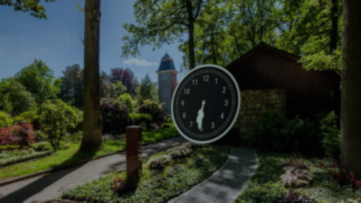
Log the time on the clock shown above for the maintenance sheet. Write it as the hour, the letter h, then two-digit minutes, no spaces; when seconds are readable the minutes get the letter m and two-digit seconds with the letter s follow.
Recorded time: 6h31
